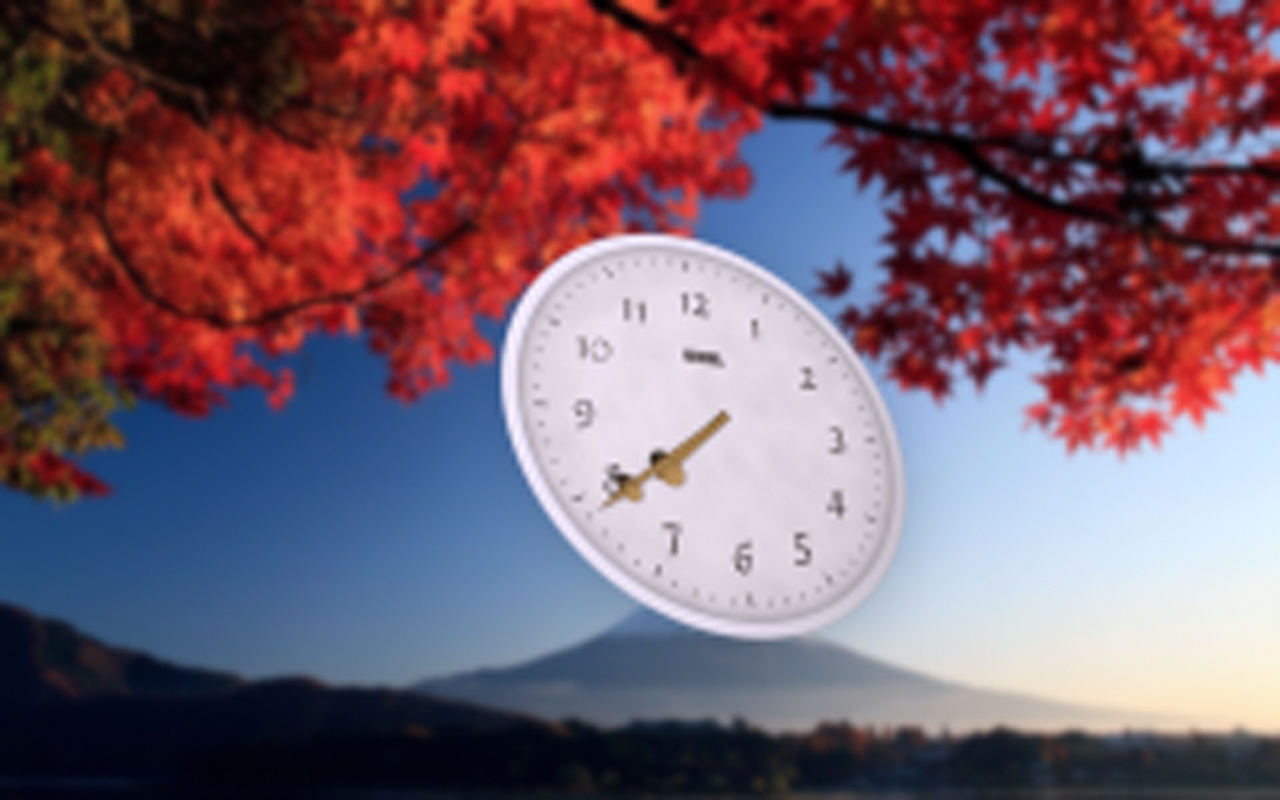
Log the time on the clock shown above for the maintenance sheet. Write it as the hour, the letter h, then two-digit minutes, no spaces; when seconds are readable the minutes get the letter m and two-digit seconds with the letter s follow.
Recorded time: 7h39
